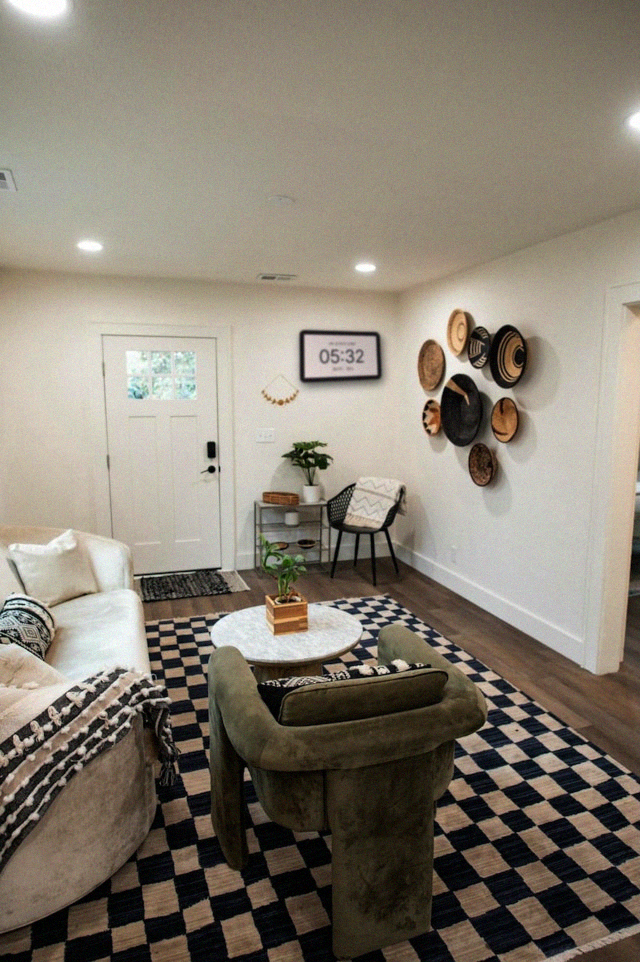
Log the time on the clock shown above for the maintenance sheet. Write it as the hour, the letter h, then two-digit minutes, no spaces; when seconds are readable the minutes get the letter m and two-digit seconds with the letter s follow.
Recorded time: 5h32
